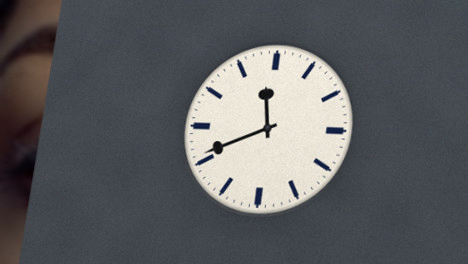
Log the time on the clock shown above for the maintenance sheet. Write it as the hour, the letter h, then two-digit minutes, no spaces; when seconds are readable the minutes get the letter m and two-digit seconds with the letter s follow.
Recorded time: 11h41
